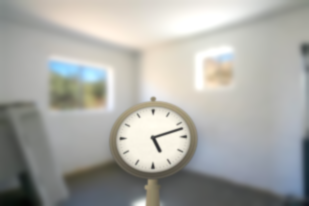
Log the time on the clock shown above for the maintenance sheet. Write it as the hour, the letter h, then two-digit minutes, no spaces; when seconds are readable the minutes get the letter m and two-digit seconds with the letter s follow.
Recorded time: 5h12
